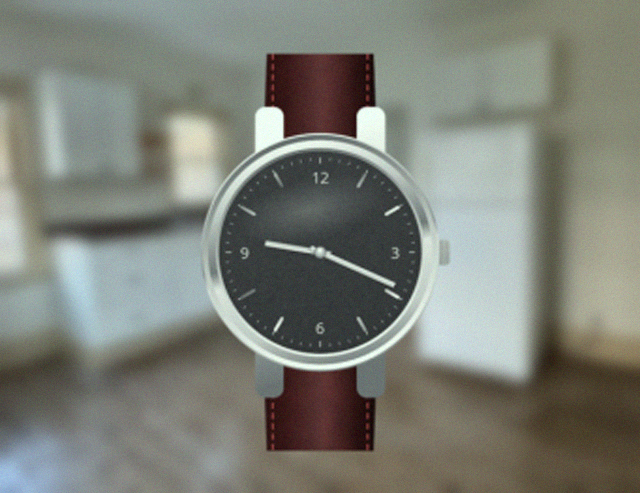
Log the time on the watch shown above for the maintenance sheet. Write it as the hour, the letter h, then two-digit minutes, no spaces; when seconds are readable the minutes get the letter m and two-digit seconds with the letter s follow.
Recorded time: 9h19
